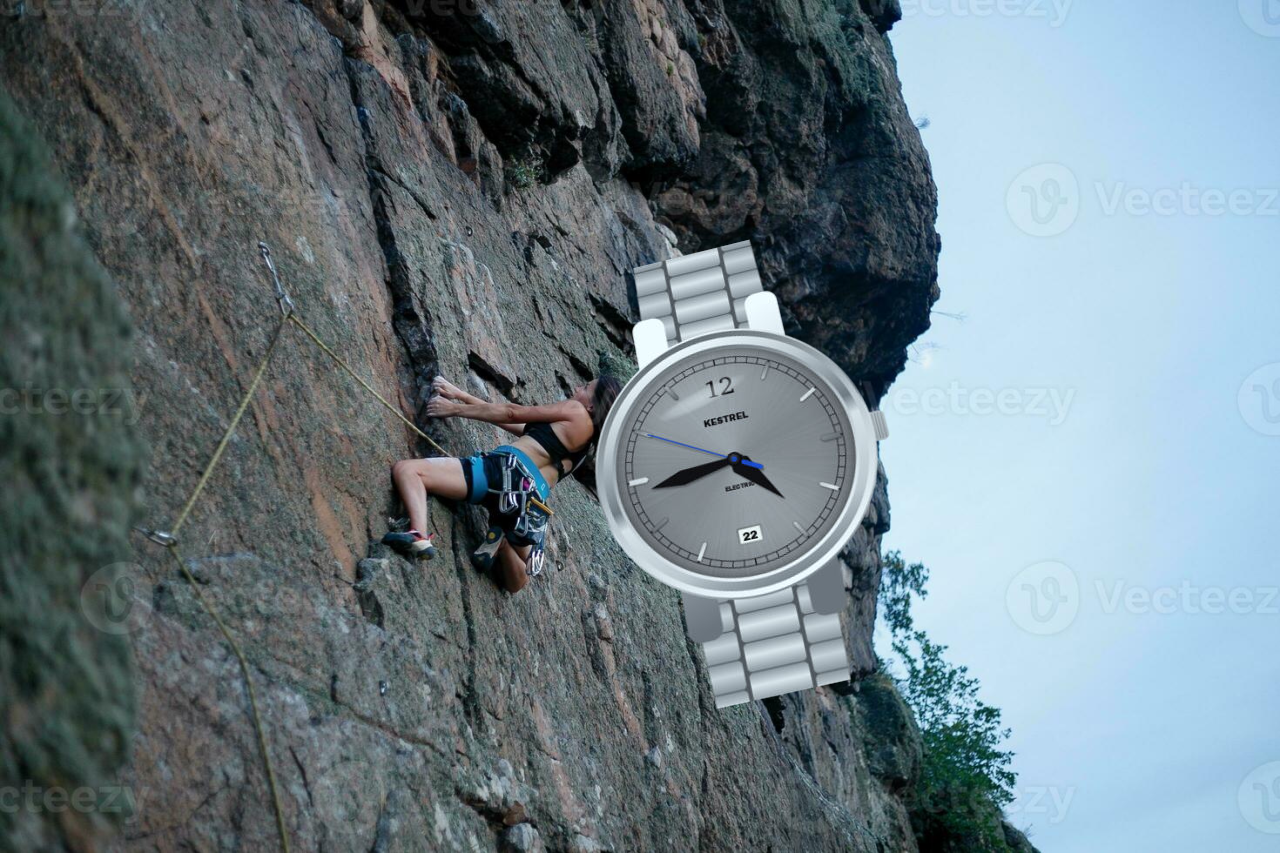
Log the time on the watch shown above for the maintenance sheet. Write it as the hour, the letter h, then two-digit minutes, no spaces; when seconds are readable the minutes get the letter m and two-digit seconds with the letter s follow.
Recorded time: 4h43m50s
